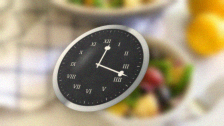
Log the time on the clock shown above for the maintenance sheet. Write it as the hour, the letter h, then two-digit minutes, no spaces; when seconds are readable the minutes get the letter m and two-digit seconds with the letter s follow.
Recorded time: 12h18
